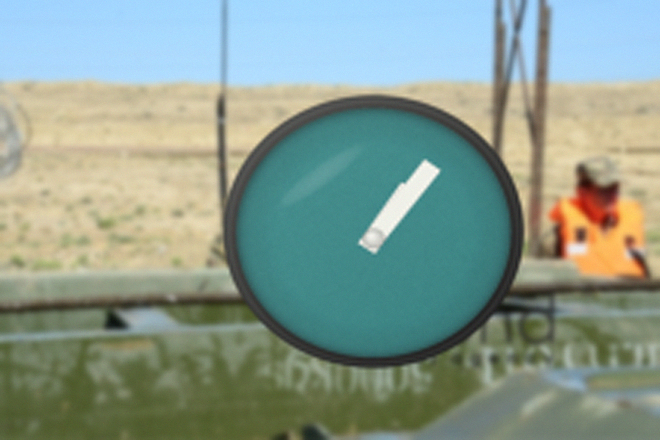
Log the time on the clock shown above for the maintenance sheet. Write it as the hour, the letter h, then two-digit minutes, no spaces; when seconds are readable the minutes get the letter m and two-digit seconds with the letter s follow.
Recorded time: 1h06
